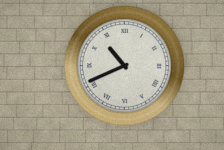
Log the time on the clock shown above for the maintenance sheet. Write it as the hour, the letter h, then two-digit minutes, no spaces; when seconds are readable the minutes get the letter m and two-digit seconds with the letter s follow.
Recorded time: 10h41
